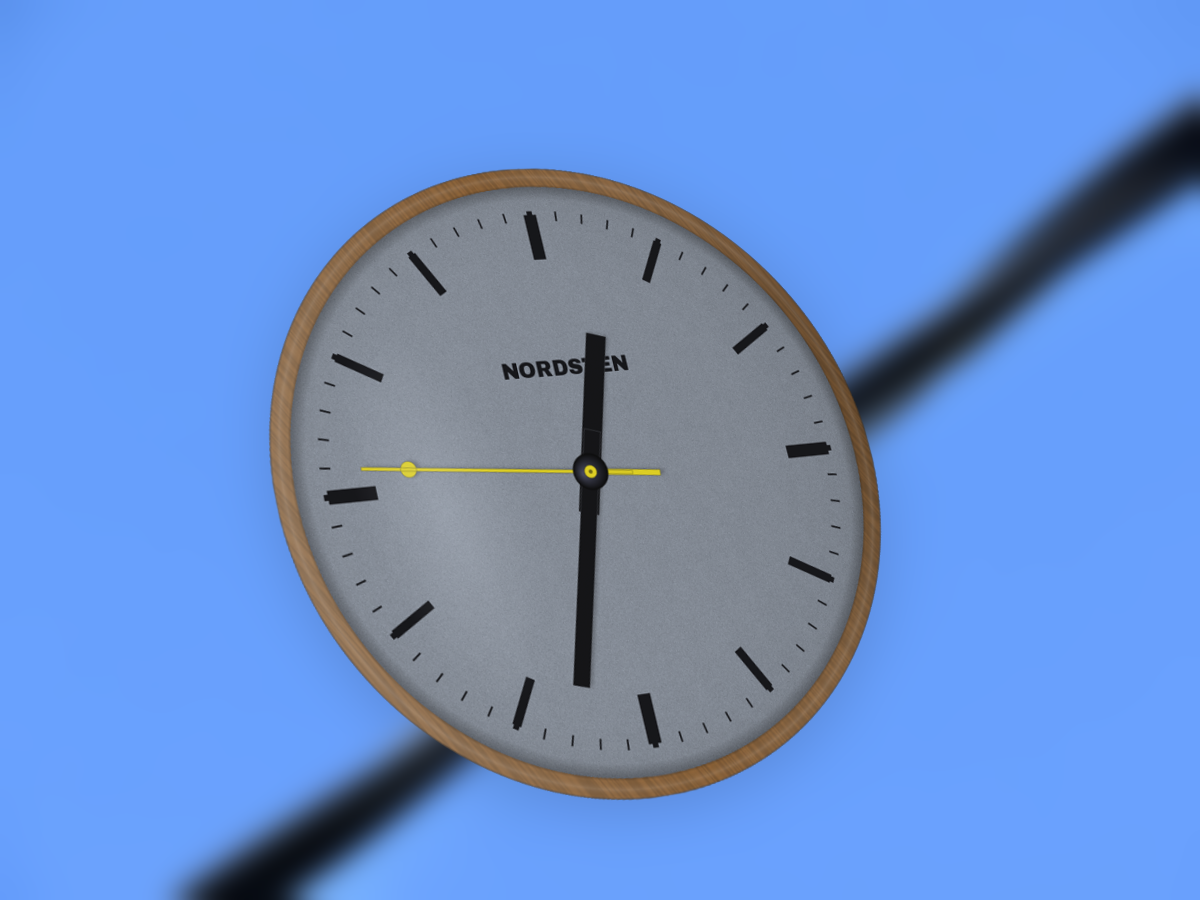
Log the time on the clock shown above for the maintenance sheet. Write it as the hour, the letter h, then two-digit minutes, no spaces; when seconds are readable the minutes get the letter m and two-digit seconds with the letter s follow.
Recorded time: 12h32m46s
